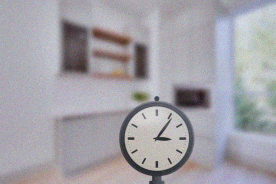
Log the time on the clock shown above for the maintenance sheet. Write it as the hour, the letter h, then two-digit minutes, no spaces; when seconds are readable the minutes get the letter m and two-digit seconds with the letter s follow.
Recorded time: 3h06
